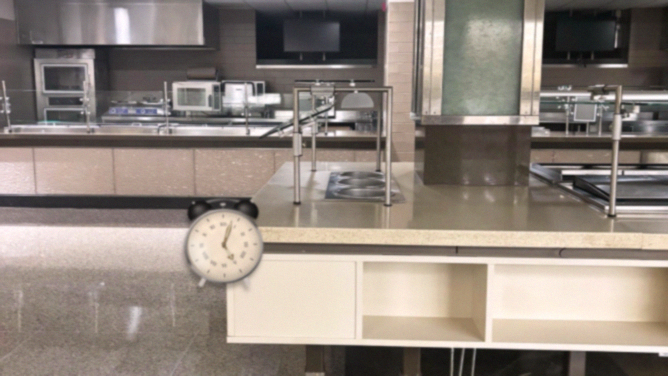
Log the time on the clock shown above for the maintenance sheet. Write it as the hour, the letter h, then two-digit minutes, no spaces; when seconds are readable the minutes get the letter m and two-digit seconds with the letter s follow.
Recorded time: 5h03
